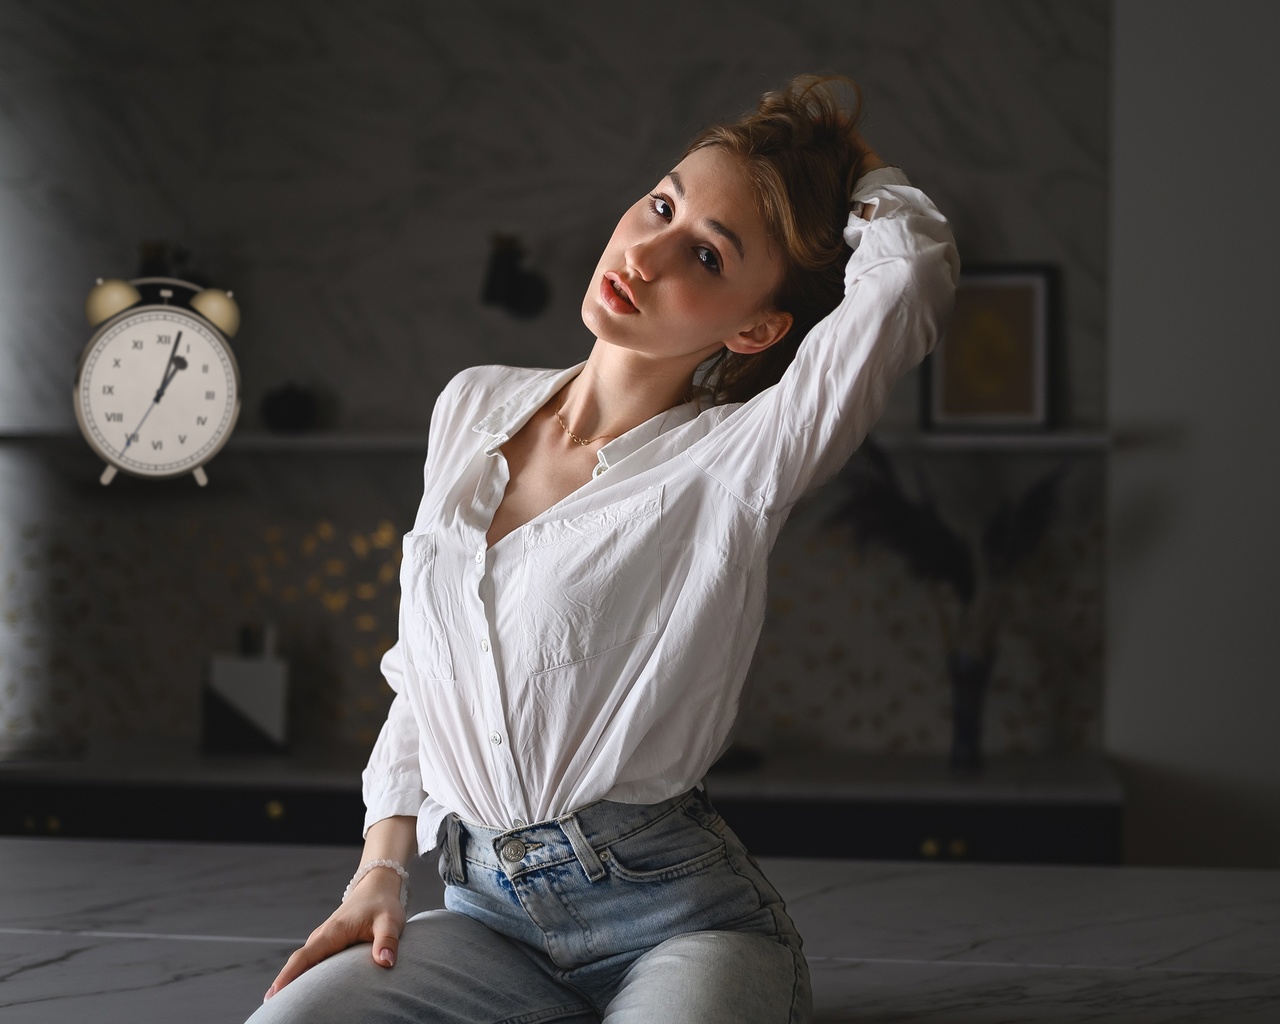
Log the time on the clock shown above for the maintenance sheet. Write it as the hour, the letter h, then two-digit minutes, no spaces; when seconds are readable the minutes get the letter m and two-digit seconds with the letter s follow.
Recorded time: 1h02m35s
